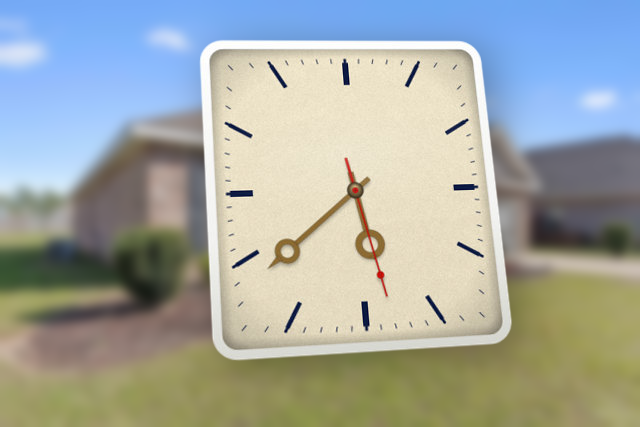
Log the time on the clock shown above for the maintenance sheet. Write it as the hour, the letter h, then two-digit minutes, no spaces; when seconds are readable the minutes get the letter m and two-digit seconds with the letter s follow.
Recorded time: 5h38m28s
